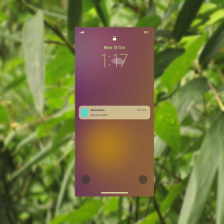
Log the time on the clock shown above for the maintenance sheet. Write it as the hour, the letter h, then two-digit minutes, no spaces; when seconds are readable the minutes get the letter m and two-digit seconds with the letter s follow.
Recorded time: 1h17
